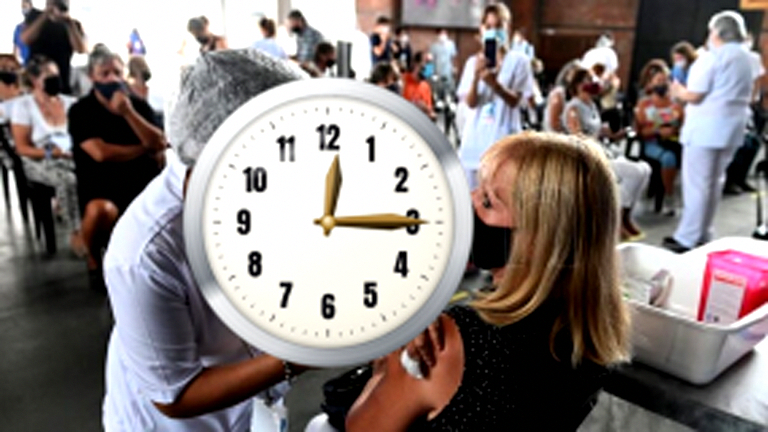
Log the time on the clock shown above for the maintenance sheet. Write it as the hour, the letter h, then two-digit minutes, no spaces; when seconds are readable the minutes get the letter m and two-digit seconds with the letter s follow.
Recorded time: 12h15
